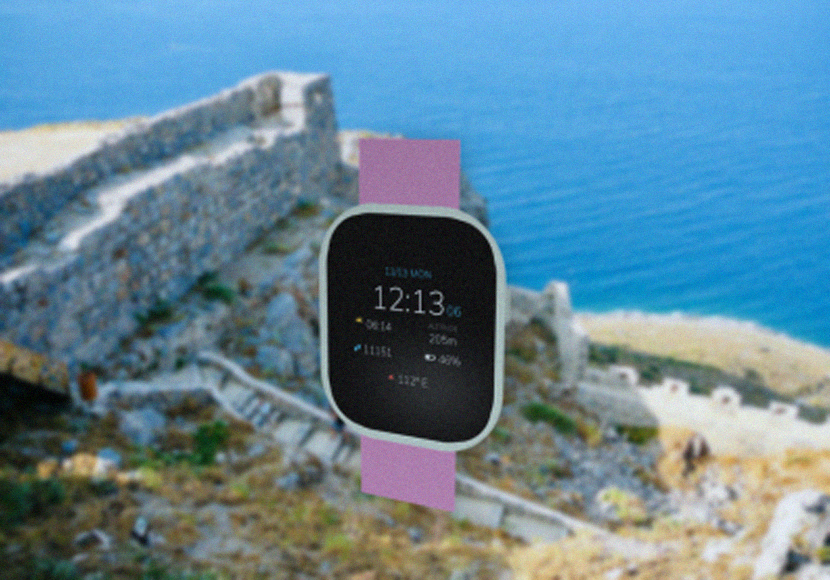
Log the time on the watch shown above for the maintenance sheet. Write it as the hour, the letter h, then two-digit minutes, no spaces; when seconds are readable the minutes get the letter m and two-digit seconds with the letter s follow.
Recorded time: 12h13
